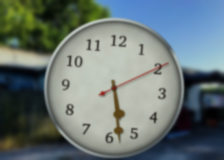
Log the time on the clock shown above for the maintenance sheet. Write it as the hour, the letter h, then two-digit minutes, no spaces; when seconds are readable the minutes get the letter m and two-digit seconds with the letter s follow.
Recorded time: 5h28m10s
